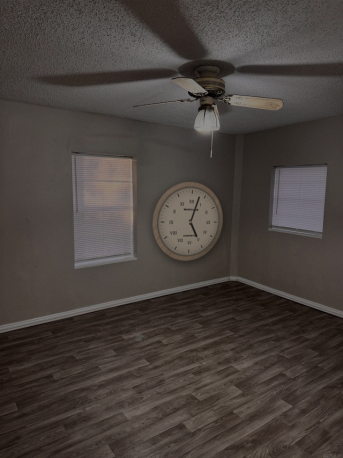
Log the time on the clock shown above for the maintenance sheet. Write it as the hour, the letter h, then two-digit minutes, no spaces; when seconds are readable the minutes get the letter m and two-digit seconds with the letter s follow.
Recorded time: 5h03
